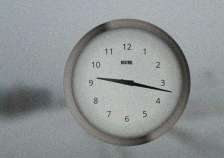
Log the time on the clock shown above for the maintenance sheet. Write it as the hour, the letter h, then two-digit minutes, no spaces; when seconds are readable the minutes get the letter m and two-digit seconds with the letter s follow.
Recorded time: 9h17
